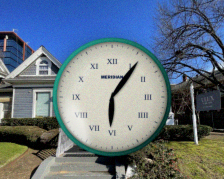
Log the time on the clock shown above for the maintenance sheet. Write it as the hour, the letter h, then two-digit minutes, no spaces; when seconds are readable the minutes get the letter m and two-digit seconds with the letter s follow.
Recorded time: 6h06
